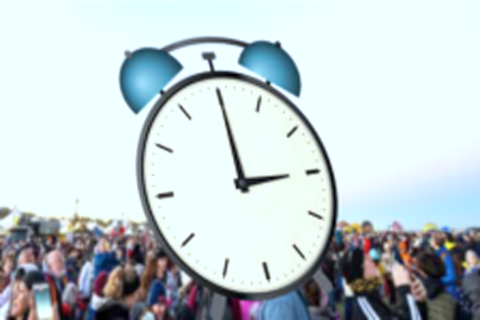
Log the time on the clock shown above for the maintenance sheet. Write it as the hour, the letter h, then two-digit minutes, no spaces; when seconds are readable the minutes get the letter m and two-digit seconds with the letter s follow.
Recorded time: 3h00
